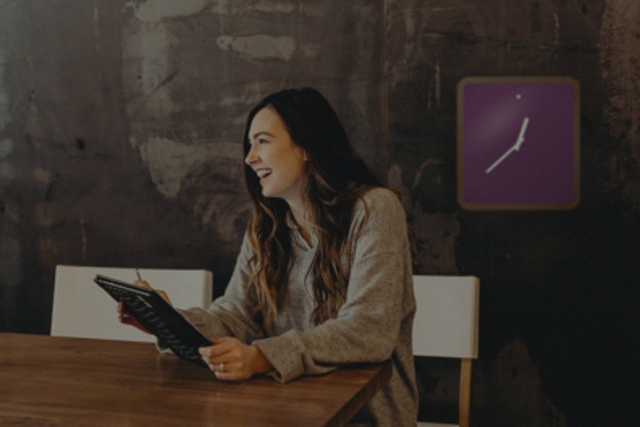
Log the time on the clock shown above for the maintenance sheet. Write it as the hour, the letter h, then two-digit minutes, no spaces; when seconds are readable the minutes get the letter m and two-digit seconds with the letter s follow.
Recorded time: 12h38
